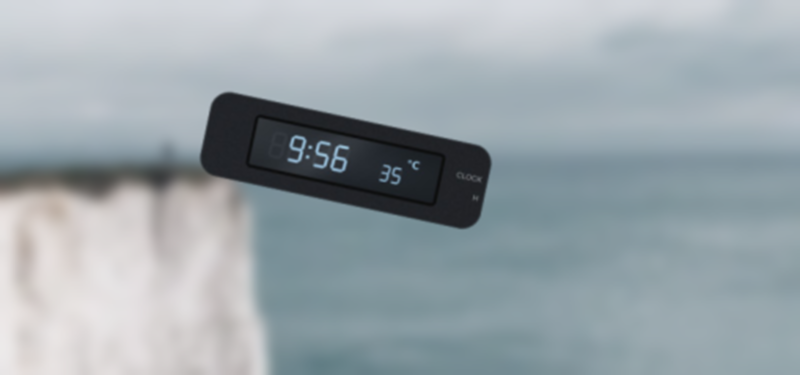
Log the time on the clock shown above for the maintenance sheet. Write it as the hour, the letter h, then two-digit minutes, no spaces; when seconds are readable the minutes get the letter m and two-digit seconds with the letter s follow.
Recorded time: 9h56
